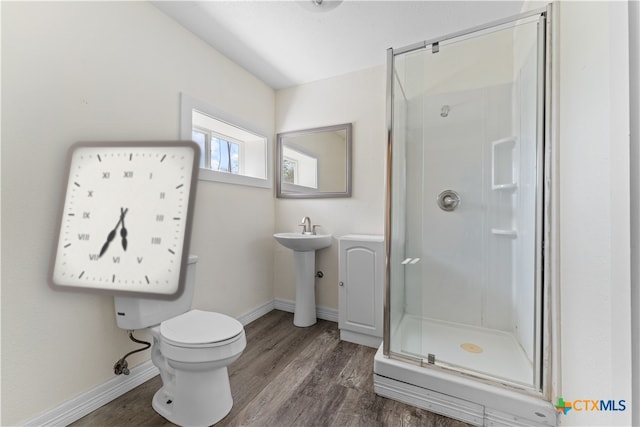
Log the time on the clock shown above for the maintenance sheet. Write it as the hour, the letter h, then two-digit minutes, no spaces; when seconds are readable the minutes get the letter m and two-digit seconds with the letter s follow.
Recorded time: 5h34
